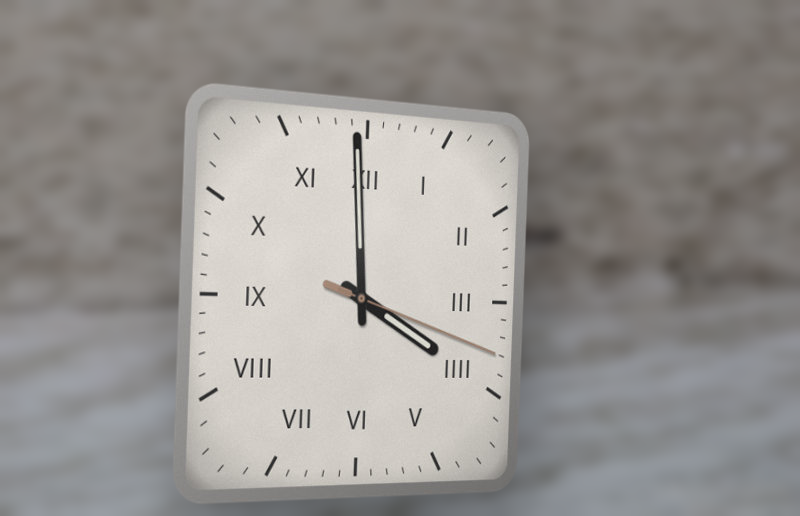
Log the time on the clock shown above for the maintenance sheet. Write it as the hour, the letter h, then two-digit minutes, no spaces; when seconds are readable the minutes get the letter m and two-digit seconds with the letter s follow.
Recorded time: 3h59m18s
